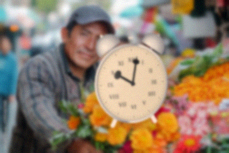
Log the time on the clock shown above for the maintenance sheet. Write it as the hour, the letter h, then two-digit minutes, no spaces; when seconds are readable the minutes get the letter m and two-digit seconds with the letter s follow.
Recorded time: 10h02
